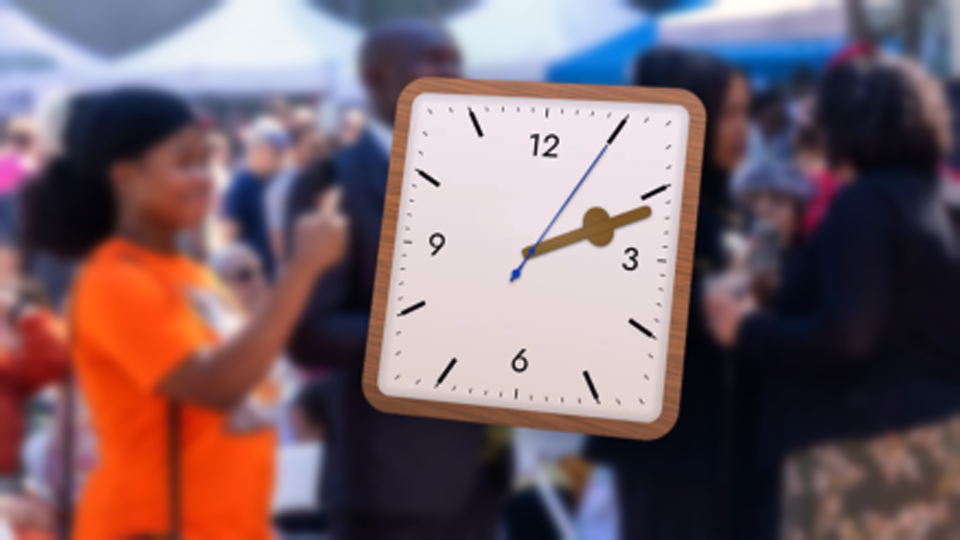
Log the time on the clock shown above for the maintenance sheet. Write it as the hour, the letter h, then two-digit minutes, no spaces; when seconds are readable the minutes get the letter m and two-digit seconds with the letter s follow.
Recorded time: 2h11m05s
